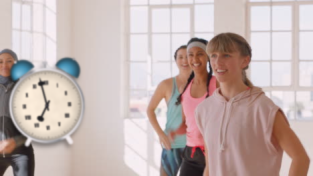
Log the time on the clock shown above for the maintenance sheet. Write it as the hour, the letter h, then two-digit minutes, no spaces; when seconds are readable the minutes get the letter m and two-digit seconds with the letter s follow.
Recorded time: 6h58
